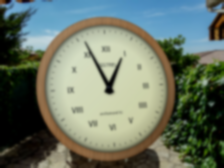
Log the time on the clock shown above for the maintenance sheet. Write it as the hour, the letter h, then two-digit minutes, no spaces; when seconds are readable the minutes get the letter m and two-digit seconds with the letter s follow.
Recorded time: 12h56
